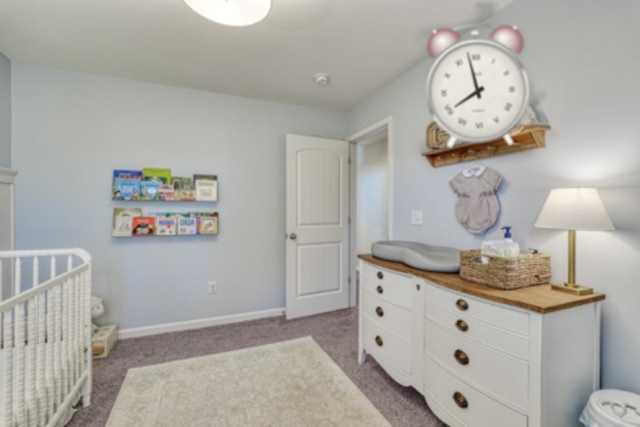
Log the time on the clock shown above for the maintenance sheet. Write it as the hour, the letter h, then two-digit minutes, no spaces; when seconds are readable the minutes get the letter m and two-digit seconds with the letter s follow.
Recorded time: 7h58
